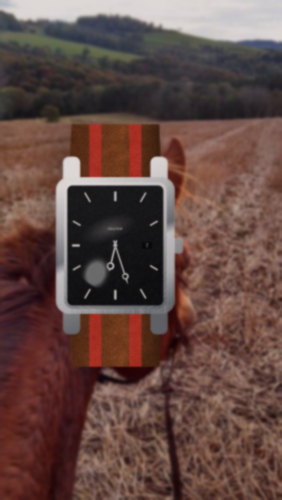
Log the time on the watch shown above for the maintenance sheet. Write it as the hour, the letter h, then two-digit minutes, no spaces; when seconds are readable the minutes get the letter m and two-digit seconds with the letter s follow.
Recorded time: 6h27
